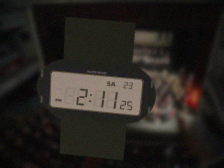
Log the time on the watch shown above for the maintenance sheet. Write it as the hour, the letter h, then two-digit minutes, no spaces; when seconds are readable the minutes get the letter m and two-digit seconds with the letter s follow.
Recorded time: 2h11m25s
